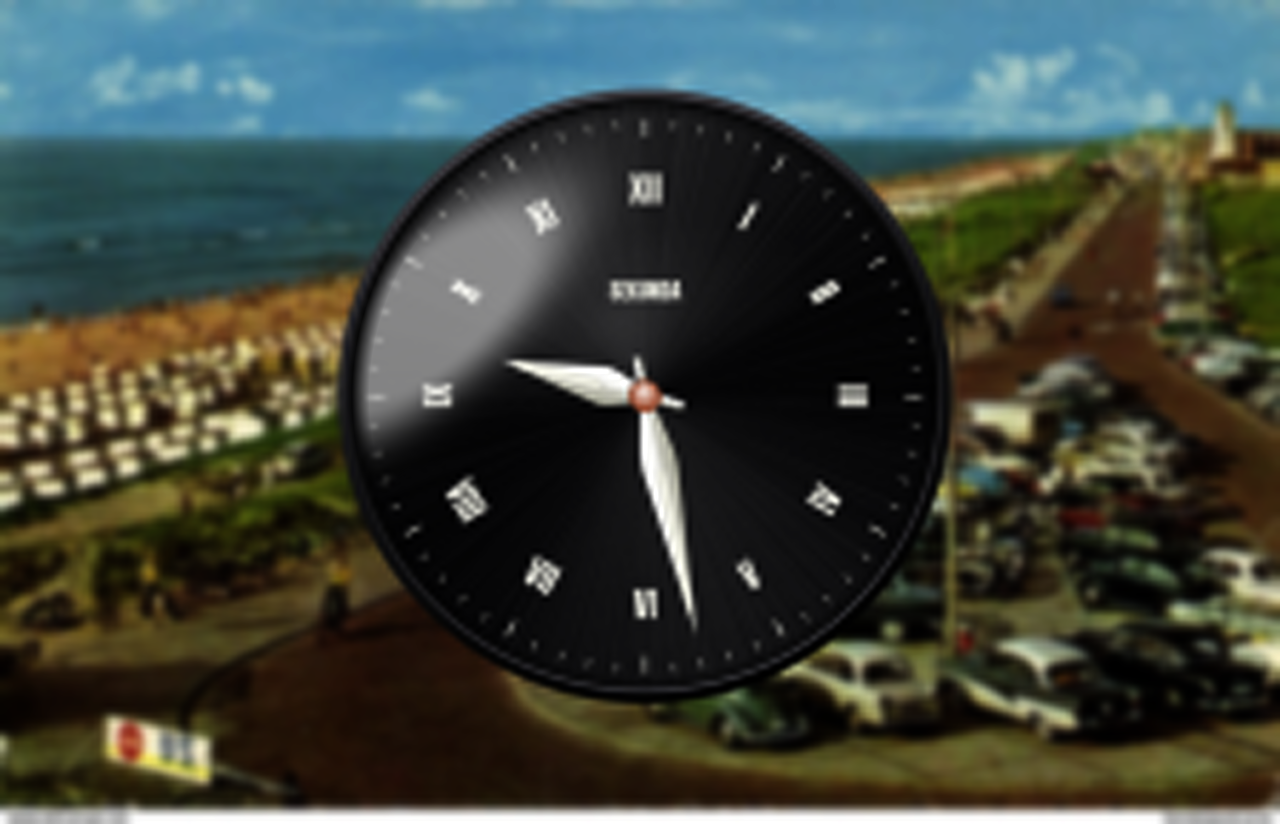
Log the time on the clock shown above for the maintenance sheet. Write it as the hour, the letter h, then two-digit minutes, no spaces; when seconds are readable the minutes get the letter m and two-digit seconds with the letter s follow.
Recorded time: 9h28
